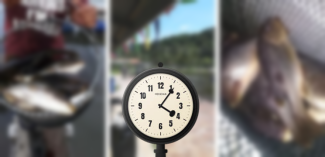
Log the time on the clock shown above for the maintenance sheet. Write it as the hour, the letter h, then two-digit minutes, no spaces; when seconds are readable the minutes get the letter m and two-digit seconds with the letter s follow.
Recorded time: 4h06
